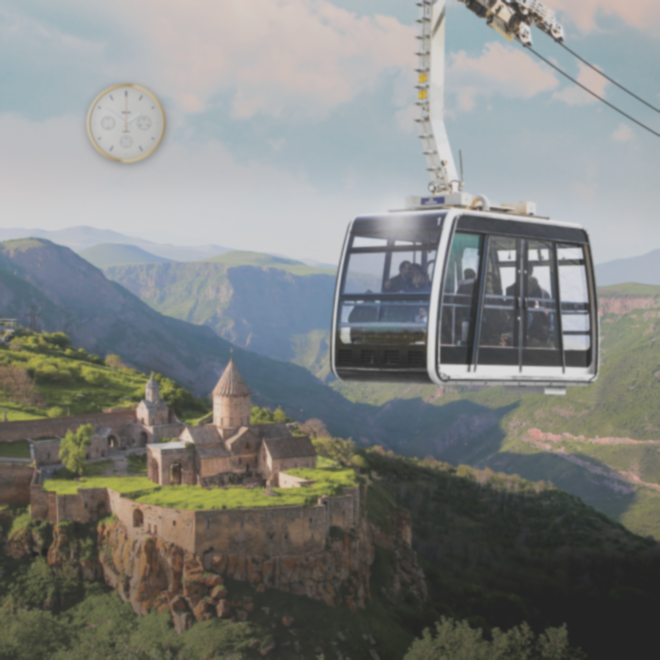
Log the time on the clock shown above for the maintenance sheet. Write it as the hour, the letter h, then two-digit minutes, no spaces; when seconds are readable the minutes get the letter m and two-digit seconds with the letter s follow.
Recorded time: 1h51
